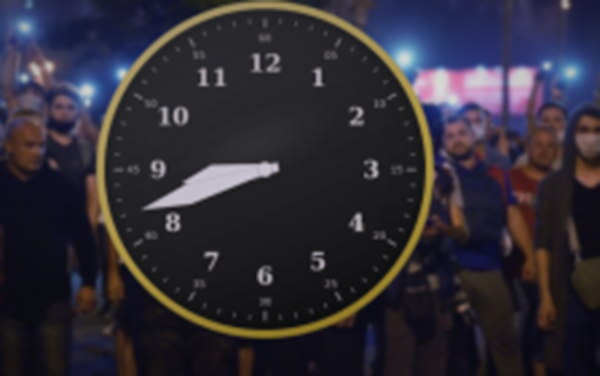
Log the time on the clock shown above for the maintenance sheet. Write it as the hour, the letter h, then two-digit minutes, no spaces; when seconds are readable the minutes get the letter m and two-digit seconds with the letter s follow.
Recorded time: 8h42
